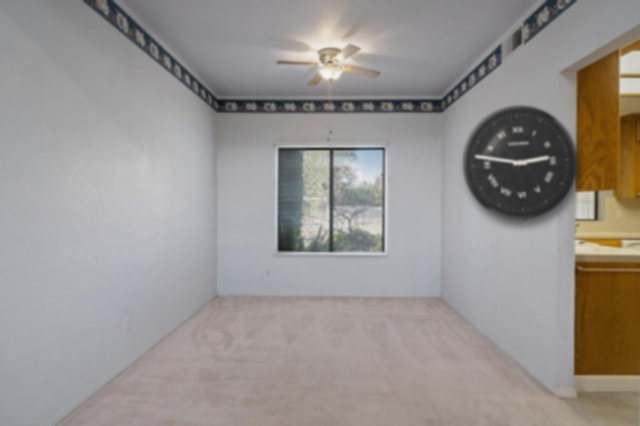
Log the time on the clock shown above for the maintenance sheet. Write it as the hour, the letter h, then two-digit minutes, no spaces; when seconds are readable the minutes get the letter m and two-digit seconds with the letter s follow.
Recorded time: 2h47
